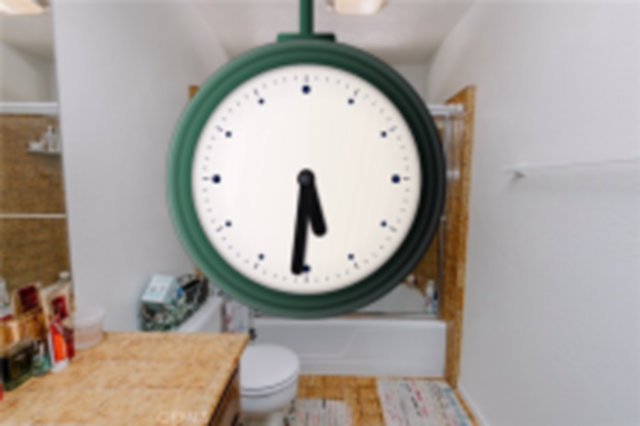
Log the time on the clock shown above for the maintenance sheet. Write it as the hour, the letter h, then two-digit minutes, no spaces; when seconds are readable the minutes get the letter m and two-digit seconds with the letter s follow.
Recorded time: 5h31
